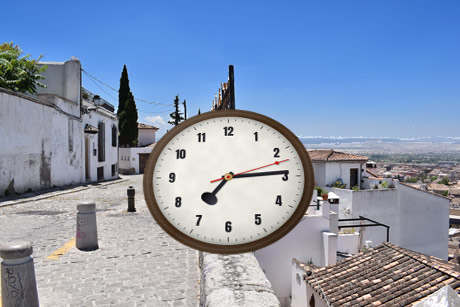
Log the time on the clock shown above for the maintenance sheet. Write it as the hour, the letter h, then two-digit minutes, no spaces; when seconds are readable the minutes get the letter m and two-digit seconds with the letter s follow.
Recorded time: 7h14m12s
